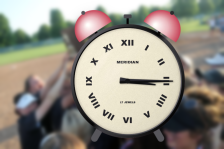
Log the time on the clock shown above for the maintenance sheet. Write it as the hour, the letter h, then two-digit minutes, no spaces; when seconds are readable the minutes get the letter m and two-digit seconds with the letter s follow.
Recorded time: 3h15
